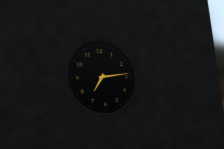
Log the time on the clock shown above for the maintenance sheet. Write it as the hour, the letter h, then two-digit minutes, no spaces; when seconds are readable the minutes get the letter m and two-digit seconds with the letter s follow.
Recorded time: 7h14
